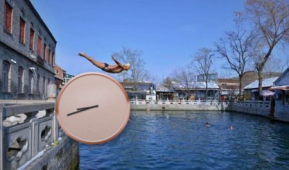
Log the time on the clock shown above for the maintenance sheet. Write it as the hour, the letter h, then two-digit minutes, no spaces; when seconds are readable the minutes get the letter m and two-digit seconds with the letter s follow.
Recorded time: 8h42
